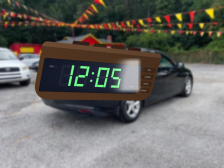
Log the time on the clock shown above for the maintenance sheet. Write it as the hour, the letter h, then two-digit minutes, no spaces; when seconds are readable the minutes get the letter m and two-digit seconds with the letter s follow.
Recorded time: 12h05
